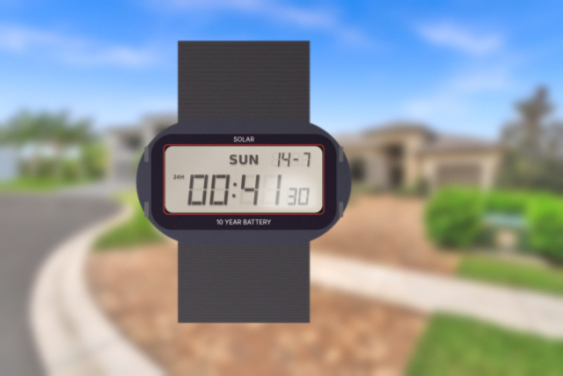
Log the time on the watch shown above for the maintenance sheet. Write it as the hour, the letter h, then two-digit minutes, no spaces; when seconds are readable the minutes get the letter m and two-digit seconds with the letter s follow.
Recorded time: 0h41m30s
